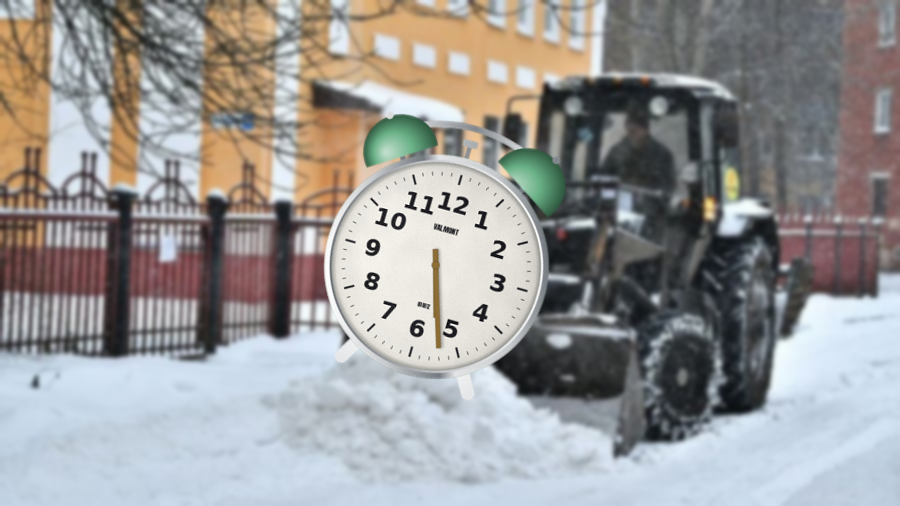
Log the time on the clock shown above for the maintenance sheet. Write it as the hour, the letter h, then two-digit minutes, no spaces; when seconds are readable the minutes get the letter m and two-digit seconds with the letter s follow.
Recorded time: 5h27
